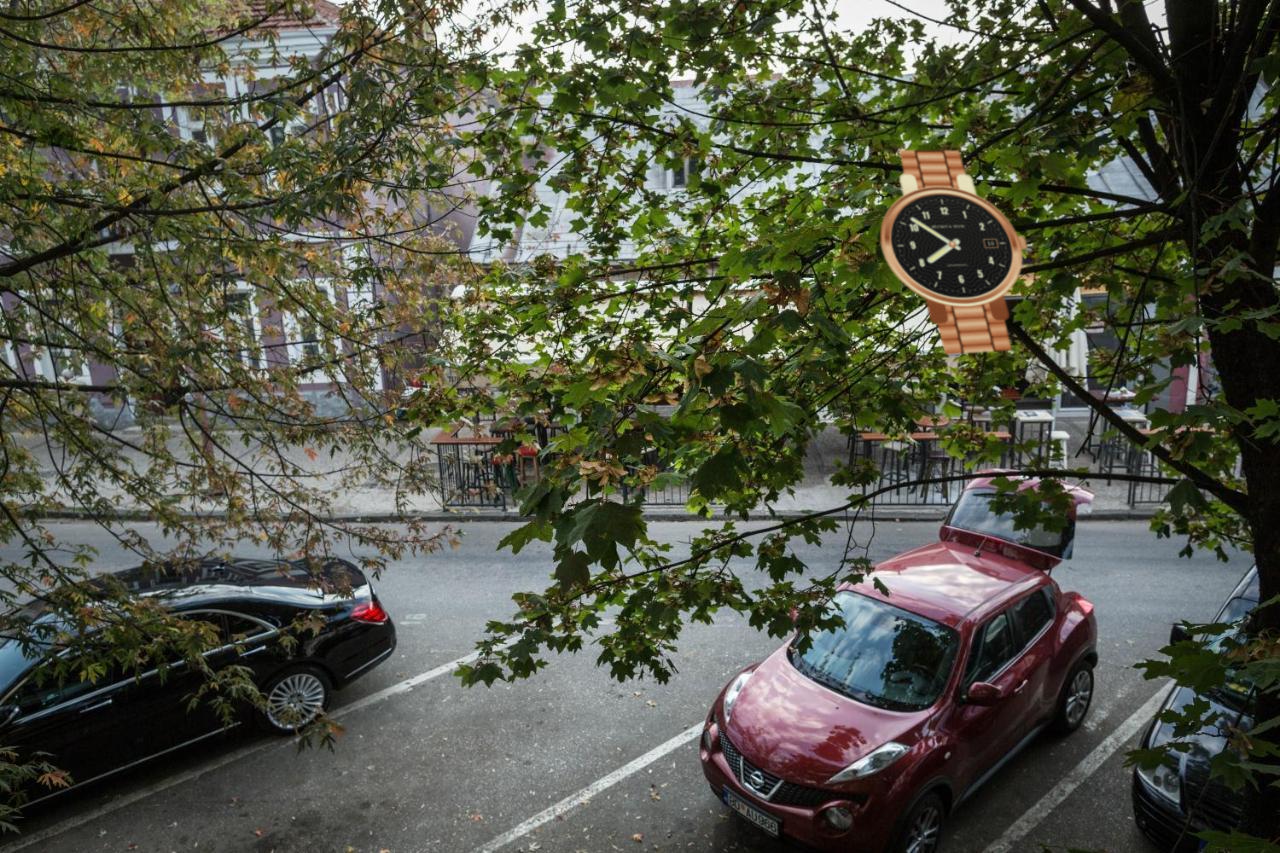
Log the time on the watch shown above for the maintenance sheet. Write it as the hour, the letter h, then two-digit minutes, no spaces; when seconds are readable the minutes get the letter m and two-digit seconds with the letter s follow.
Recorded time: 7h52
